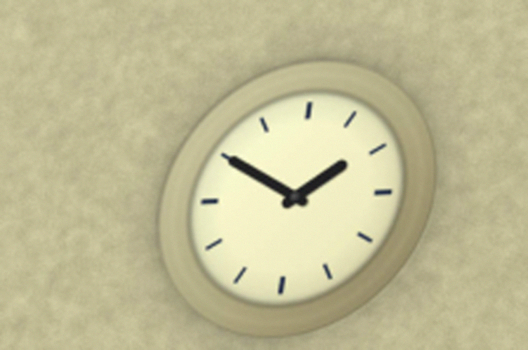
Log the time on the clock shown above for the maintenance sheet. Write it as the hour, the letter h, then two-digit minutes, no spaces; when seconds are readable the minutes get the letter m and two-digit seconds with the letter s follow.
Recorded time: 1h50
